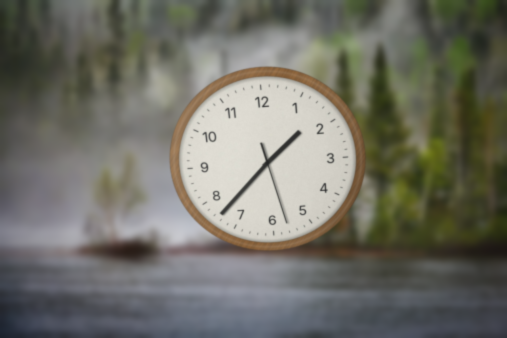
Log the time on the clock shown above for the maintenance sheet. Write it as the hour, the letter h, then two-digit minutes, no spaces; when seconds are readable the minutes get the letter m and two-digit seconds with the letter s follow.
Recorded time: 1h37m28s
